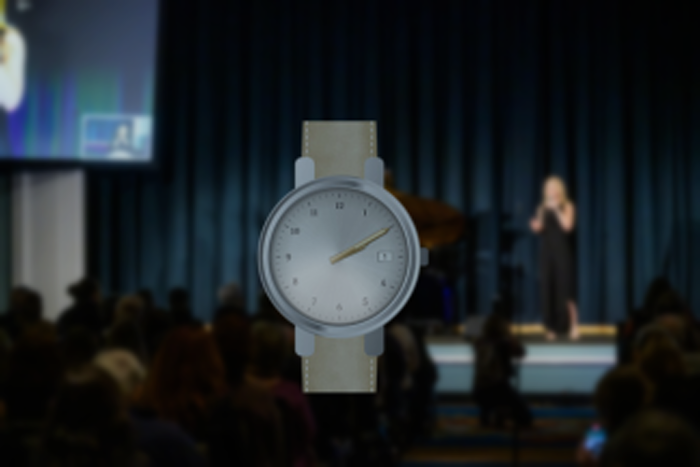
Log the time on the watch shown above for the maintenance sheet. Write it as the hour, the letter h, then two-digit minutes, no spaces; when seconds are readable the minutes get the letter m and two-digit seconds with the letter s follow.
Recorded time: 2h10
